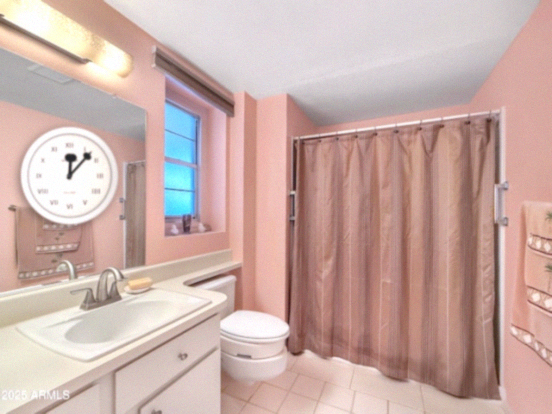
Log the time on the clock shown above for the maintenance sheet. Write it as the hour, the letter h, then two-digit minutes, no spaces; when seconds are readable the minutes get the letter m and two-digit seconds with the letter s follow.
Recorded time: 12h07
